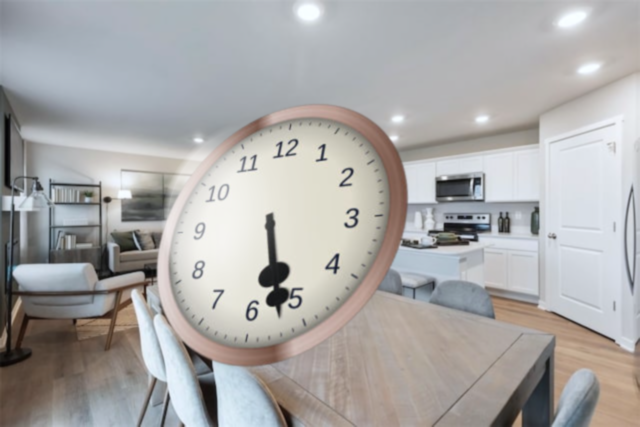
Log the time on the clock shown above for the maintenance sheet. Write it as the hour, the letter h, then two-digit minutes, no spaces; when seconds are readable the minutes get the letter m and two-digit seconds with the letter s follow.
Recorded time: 5h27
